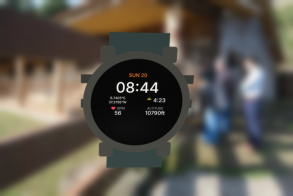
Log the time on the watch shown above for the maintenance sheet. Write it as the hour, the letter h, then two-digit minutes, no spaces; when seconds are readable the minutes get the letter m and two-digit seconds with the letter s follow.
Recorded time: 8h44
